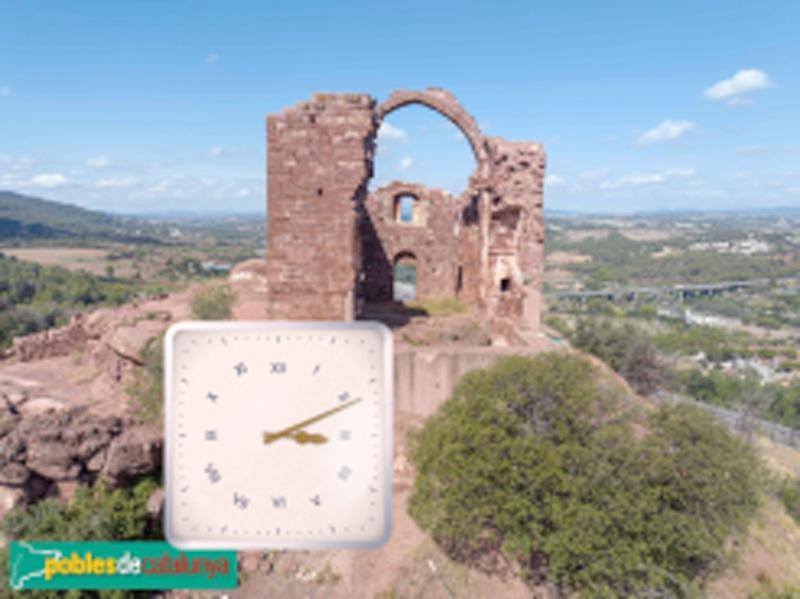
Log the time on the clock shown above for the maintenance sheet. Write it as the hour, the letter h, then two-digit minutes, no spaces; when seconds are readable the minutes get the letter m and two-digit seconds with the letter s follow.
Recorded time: 3h11
